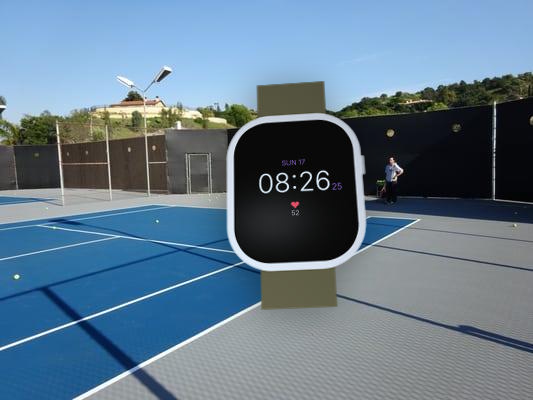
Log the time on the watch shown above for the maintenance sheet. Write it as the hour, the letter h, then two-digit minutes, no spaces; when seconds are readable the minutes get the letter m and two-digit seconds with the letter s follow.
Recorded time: 8h26m25s
